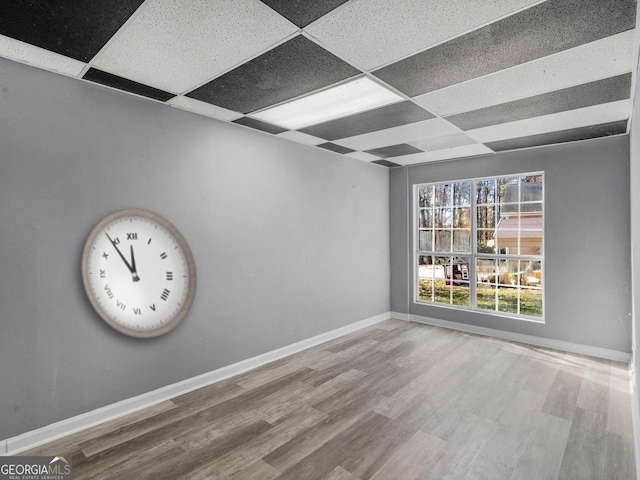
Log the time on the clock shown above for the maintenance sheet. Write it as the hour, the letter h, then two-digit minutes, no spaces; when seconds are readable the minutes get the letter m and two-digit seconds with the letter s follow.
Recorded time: 11h54
